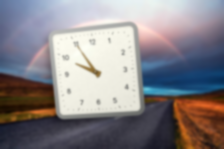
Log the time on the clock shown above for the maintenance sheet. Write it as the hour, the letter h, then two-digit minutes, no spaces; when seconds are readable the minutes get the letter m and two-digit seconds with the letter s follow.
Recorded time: 9h55
